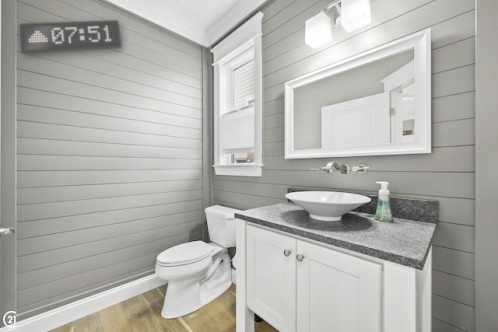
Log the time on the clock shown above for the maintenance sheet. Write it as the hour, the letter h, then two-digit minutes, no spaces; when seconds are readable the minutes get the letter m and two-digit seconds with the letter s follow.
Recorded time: 7h51
